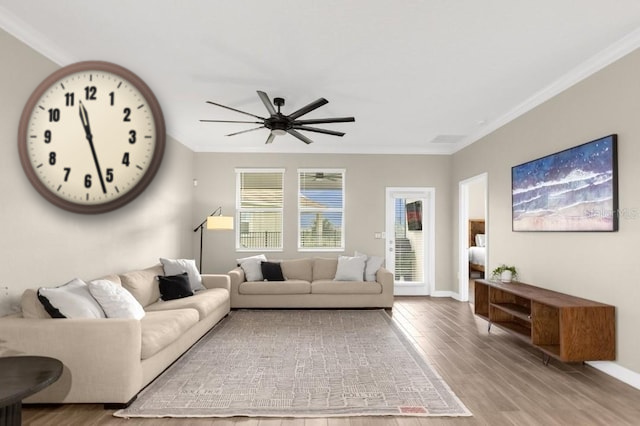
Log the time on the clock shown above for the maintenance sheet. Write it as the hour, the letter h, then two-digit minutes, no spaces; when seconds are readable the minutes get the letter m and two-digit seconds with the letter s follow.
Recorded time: 11h27
